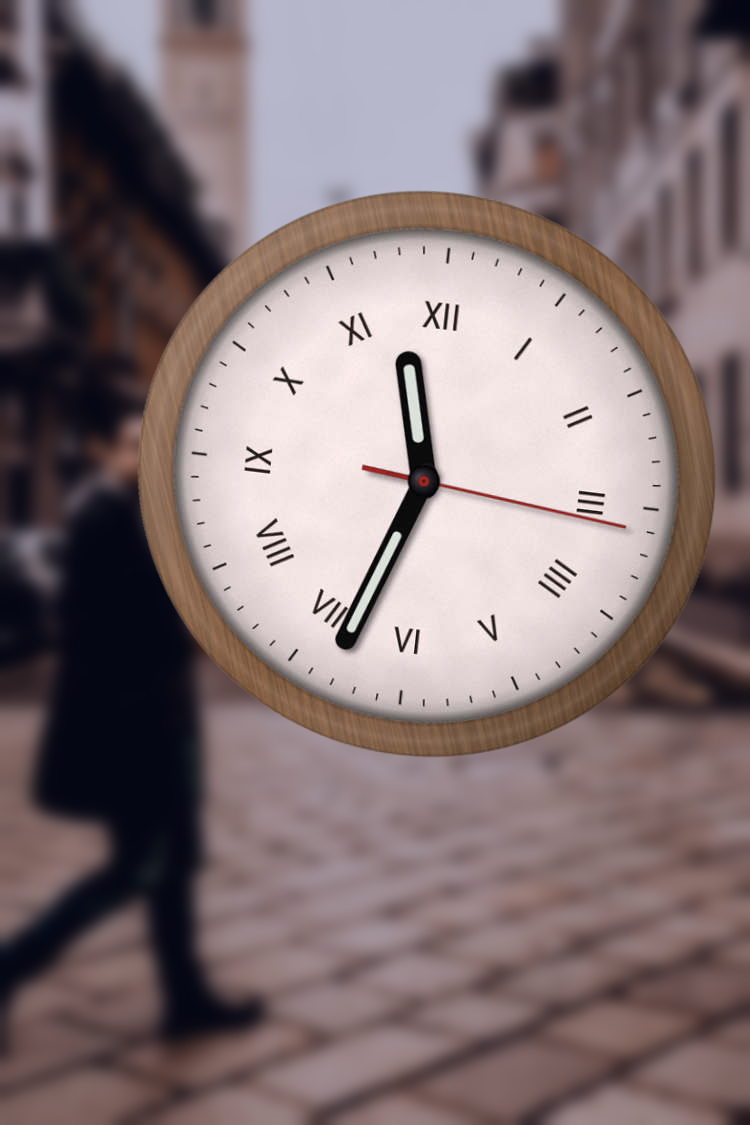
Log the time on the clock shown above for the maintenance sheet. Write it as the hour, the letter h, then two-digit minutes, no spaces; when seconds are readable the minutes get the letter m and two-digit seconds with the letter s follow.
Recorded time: 11h33m16s
